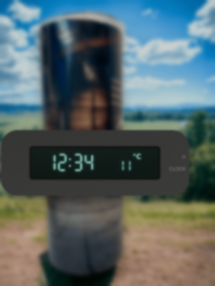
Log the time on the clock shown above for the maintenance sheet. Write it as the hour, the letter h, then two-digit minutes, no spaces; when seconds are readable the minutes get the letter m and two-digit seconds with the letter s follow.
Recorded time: 12h34
